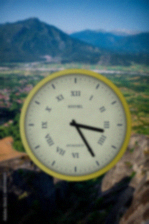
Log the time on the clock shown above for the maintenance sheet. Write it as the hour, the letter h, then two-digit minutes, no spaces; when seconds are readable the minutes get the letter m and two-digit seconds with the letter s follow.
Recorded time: 3h25
